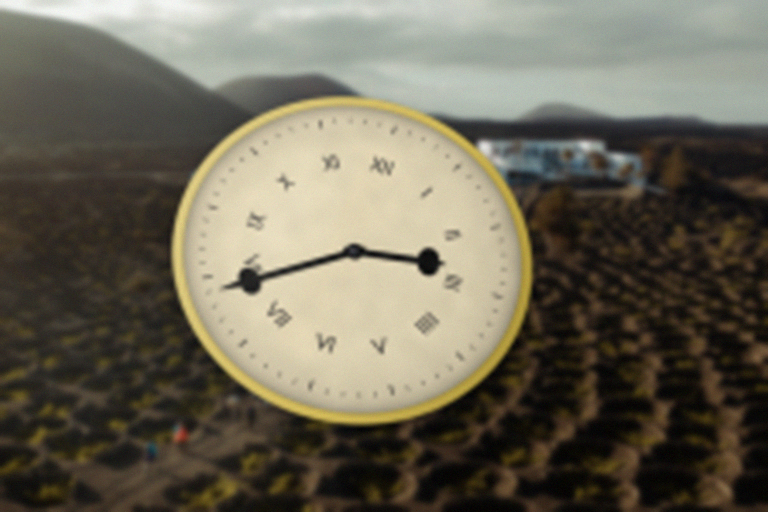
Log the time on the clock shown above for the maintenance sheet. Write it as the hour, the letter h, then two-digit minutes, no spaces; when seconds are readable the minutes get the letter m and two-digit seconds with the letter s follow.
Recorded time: 2h39
